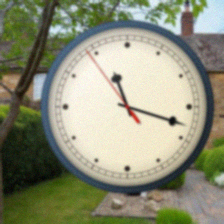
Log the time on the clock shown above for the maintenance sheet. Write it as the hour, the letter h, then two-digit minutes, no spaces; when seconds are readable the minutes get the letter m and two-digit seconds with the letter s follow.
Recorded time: 11h17m54s
